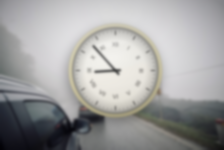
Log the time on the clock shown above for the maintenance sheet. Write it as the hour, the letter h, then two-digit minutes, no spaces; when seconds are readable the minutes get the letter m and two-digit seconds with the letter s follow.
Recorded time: 8h53
